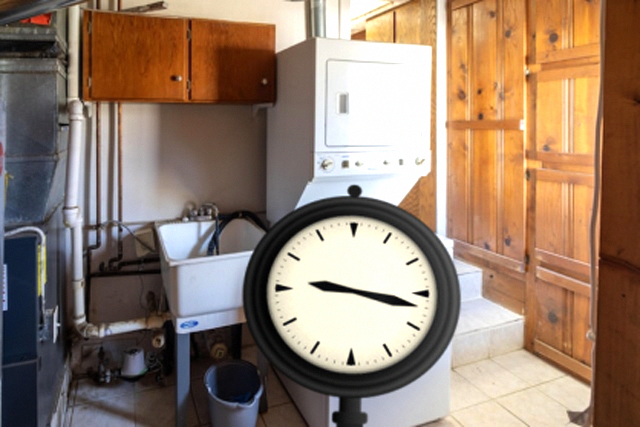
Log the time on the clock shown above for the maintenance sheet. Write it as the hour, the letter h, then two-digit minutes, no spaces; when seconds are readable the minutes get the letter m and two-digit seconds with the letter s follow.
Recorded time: 9h17
